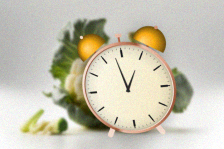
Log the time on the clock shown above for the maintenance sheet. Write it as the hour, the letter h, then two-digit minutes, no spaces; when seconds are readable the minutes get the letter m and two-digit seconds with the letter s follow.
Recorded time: 12h58
